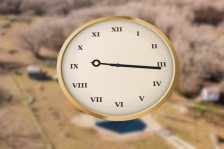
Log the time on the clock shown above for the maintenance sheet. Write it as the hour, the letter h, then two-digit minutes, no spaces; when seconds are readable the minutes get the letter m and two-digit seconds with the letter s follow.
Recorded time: 9h16
